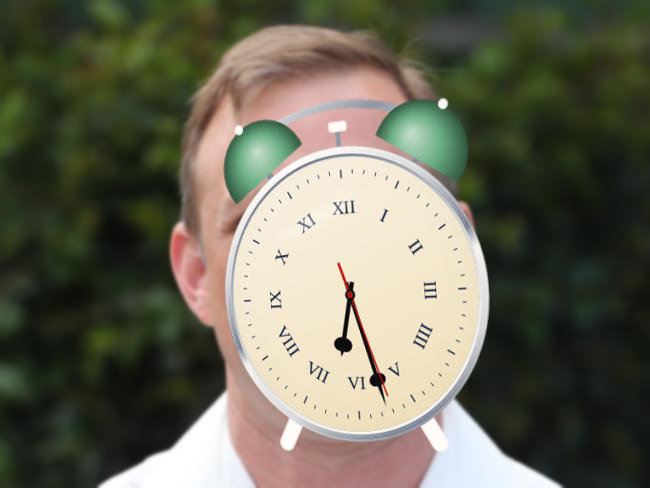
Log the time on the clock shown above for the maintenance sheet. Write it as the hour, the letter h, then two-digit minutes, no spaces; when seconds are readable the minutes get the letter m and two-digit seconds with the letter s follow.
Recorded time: 6h27m27s
